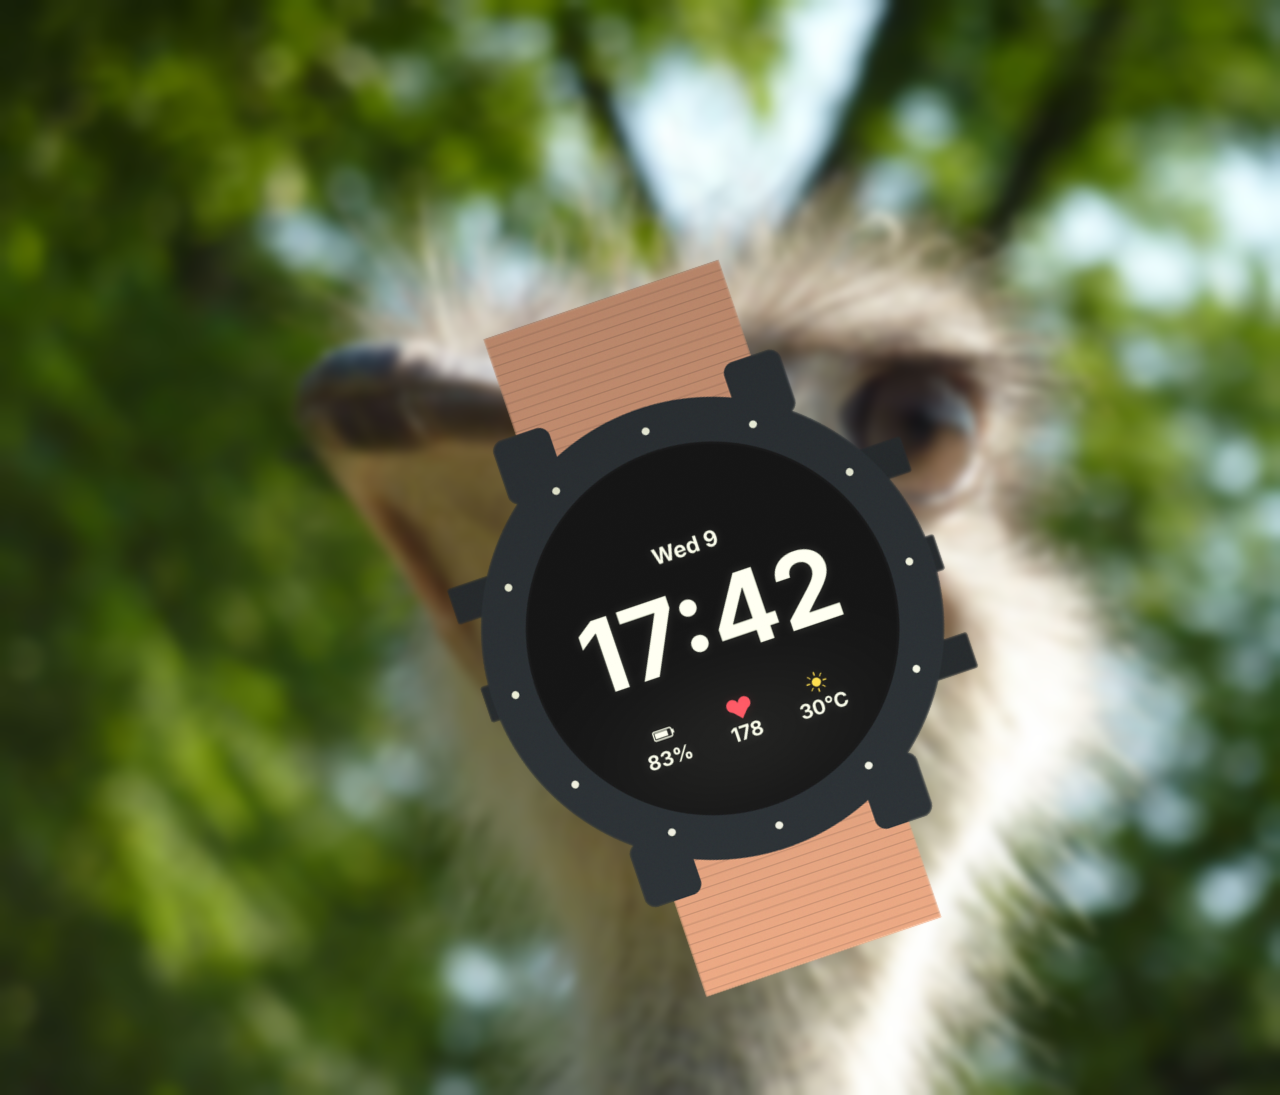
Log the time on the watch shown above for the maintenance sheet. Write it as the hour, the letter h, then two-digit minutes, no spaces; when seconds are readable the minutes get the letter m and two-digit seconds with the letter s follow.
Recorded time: 17h42
